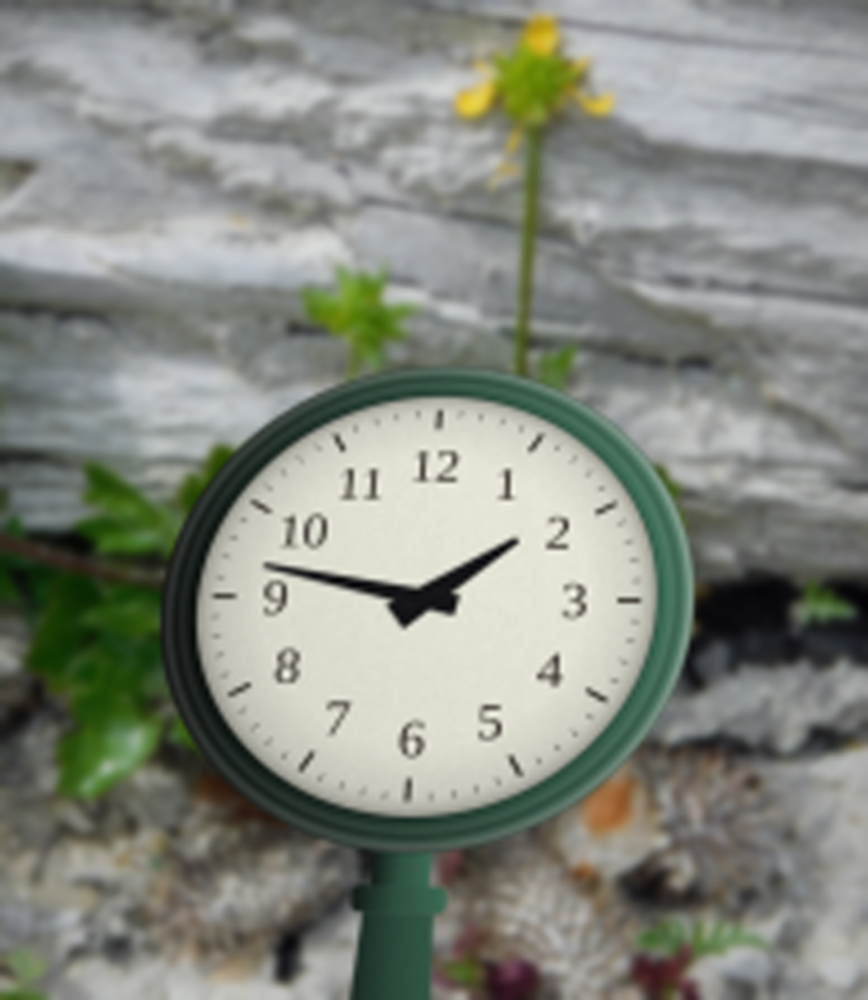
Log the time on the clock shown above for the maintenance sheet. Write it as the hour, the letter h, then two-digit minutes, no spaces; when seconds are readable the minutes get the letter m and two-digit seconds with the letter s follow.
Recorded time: 1h47
